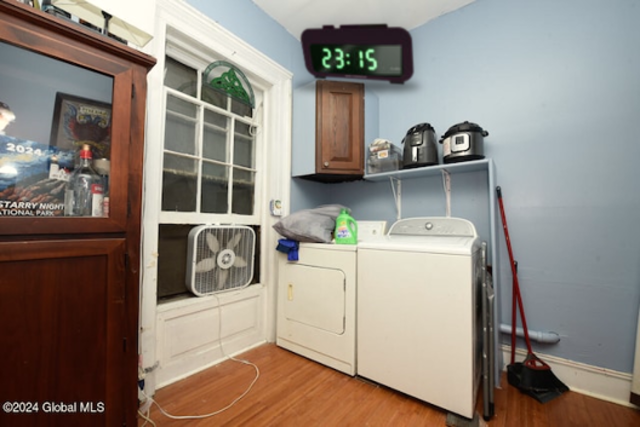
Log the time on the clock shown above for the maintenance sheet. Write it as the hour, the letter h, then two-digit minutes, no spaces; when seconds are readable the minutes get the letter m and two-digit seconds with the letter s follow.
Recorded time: 23h15
